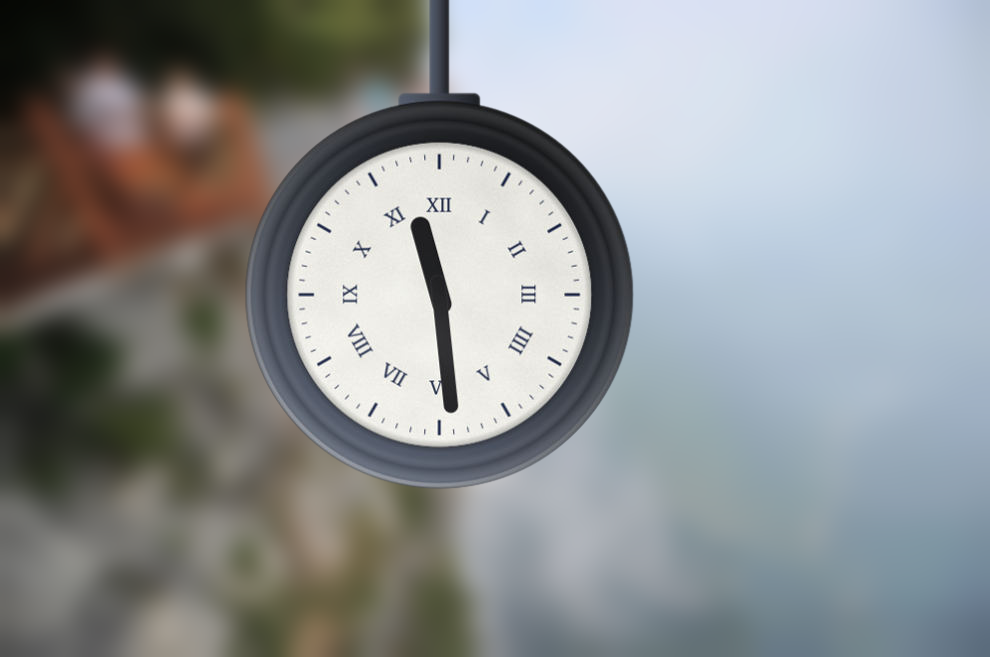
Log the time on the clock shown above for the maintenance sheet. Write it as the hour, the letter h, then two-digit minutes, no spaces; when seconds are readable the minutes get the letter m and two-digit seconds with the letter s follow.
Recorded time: 11h29
